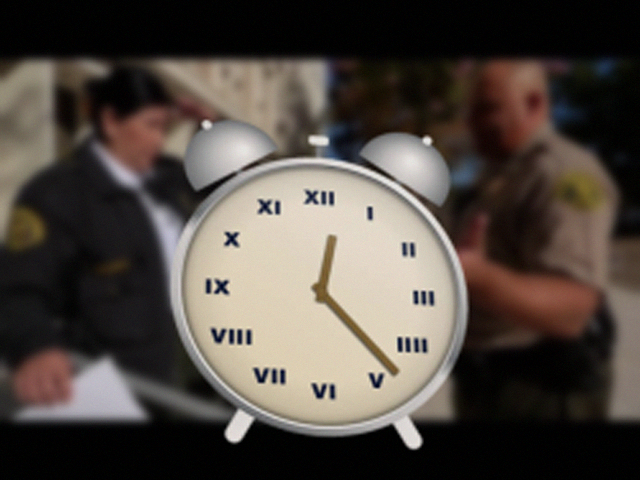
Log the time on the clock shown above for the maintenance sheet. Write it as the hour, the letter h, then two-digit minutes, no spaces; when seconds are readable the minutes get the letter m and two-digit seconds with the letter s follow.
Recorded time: 12h23
